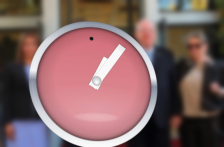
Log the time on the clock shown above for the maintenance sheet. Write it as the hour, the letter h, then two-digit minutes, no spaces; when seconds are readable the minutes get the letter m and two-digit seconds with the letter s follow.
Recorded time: 1h07
